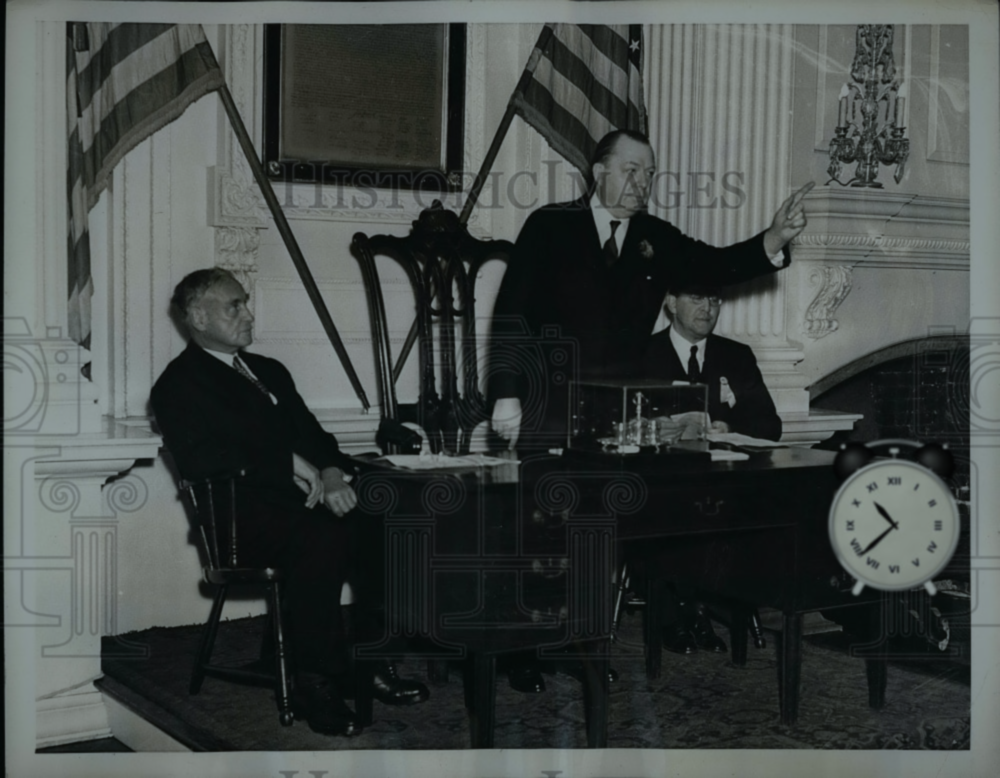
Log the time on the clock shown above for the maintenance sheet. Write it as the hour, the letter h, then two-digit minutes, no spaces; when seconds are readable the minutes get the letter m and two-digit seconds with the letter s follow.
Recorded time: 10h38
